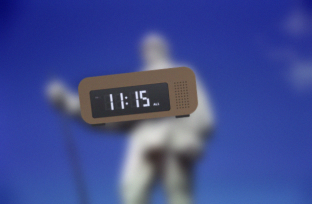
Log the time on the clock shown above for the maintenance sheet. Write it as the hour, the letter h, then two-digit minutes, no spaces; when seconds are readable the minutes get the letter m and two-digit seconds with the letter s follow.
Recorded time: 11h15
